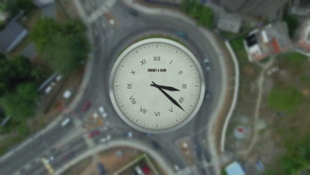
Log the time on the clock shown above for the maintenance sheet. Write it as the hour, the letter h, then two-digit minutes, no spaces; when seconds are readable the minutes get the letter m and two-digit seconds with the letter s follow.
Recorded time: 3h22
